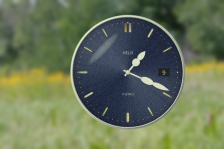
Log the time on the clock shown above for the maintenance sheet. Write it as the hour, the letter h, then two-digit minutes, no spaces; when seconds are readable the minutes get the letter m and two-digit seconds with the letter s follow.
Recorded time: 1h19
